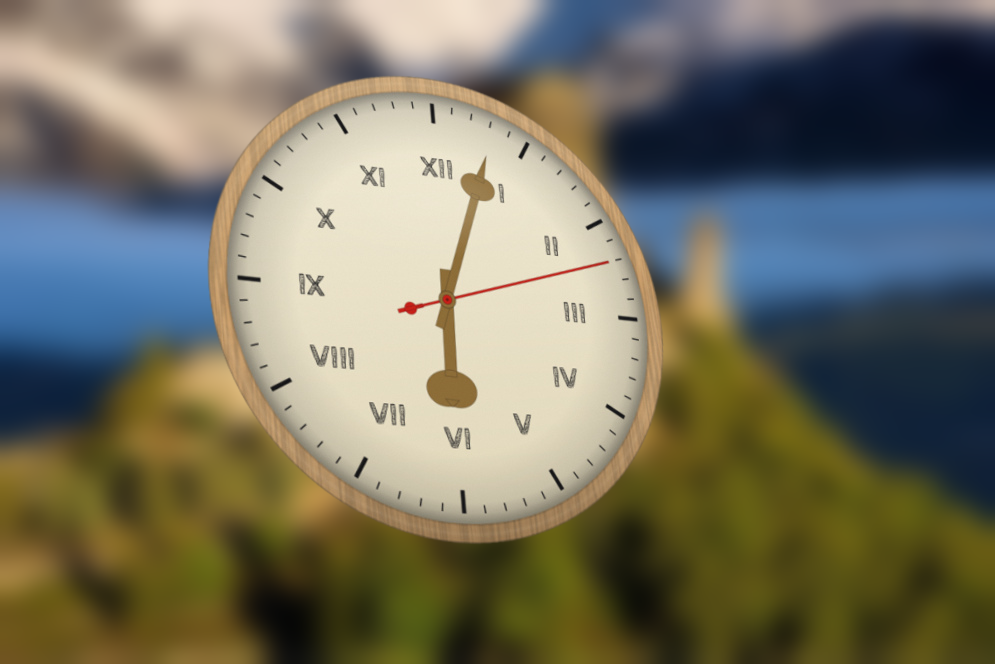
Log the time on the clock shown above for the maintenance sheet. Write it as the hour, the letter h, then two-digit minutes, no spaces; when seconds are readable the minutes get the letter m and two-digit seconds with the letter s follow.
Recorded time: 6h03m12s
